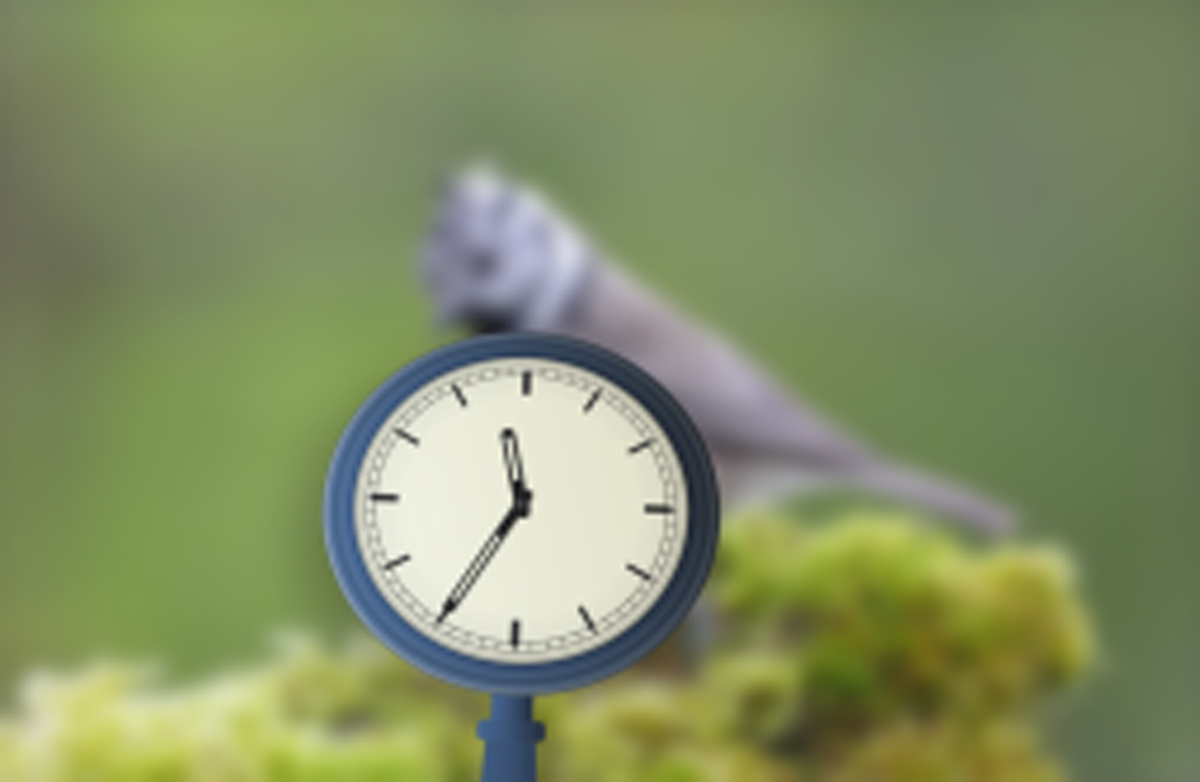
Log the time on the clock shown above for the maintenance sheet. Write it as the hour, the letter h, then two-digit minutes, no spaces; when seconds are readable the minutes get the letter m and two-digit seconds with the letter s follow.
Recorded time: 11h35
